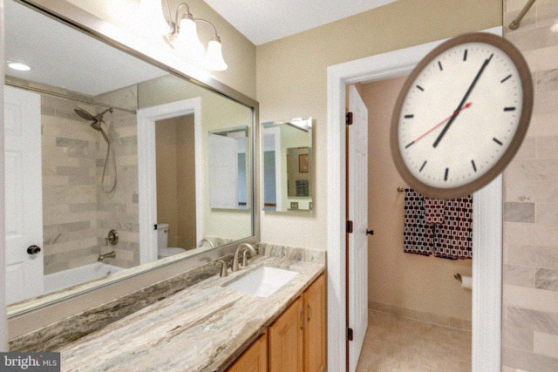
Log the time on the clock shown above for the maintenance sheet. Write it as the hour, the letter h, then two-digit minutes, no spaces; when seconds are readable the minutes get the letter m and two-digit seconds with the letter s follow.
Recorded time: 7h04m40s
